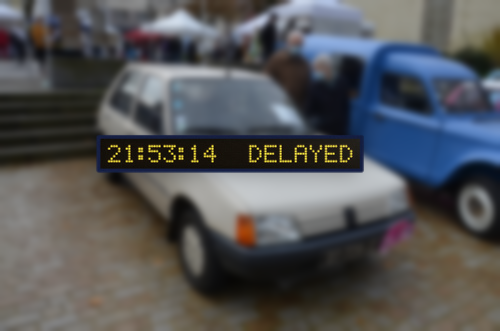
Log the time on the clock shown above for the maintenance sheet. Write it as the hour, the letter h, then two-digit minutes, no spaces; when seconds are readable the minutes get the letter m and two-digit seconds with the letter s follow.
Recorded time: 21h53m14s
